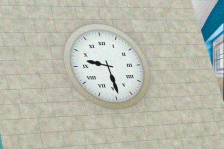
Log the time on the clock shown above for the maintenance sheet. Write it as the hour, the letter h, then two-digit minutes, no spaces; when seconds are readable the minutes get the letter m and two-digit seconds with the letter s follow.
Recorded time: 9h29
